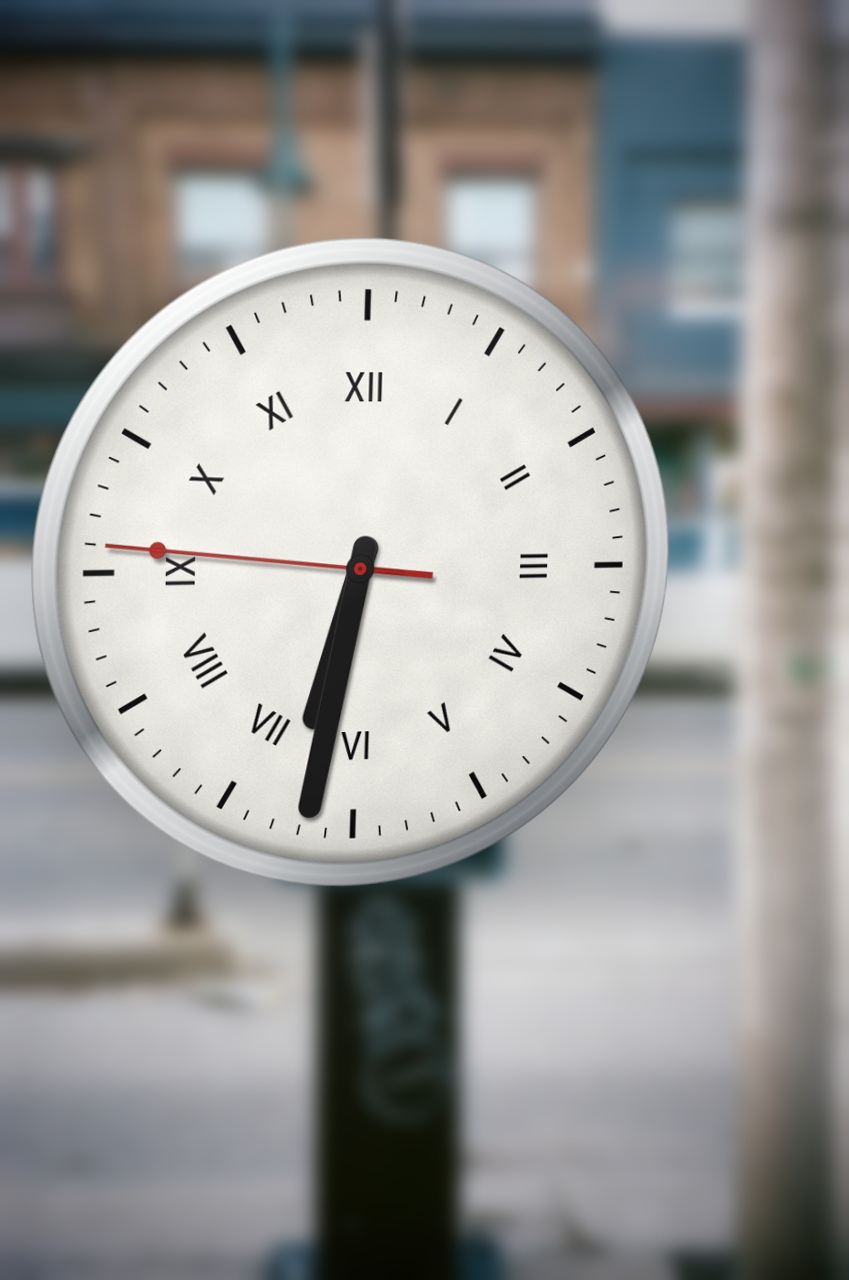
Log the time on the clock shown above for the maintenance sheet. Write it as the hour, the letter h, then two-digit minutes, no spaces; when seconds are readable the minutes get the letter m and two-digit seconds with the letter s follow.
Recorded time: 6h31m46s
